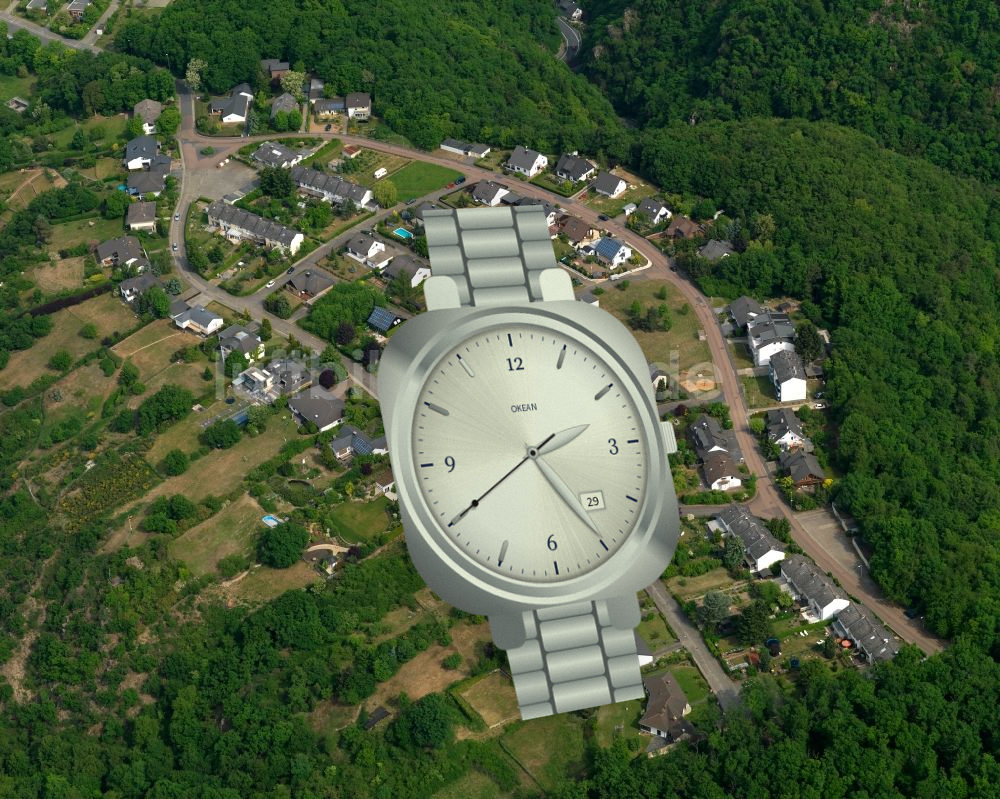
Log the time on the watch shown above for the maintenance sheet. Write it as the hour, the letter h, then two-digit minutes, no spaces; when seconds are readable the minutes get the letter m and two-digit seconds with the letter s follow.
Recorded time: 2h24m40s
